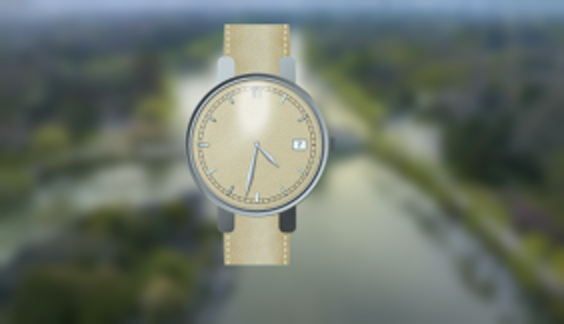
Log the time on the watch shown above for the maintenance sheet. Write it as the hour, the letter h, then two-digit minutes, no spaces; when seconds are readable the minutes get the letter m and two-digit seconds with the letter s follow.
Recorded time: 4h32
